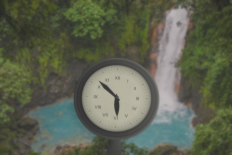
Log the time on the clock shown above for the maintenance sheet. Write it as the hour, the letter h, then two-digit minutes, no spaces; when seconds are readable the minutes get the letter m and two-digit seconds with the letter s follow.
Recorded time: 5h52
